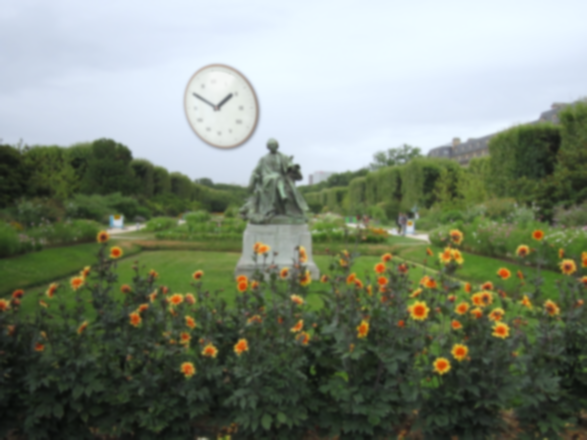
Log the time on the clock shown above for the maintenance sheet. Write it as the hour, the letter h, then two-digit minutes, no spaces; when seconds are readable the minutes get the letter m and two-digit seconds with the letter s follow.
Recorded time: 1h50
